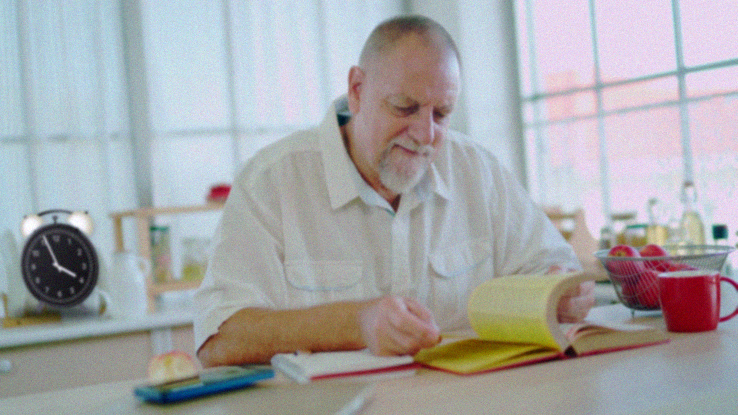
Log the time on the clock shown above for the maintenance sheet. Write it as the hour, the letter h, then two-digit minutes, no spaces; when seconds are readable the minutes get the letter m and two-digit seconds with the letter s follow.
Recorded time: 3h56
